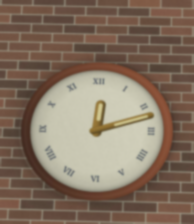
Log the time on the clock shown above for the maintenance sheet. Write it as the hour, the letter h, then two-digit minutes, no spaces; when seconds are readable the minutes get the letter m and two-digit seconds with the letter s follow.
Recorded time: 12h12
